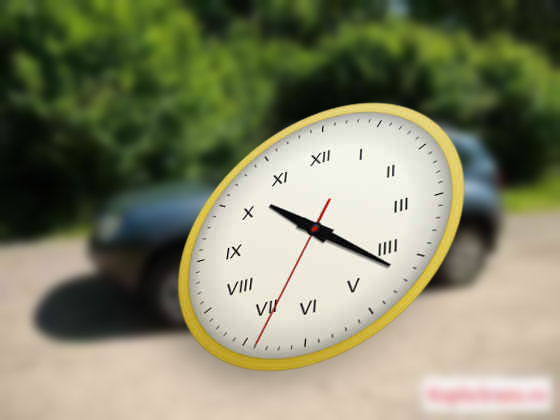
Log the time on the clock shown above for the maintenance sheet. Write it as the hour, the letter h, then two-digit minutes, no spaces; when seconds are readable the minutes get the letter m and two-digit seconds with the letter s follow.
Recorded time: 10h21m34s
